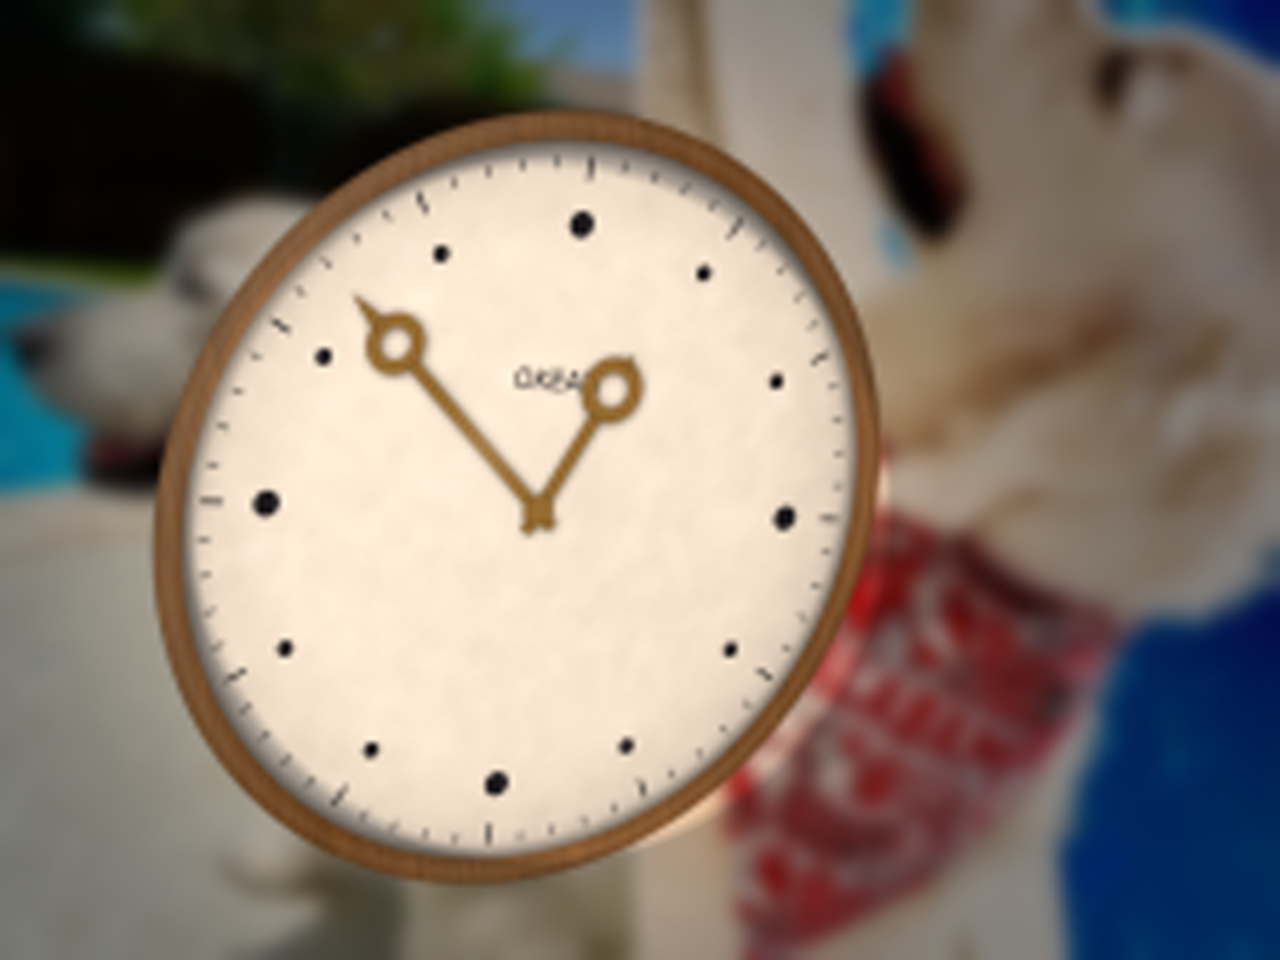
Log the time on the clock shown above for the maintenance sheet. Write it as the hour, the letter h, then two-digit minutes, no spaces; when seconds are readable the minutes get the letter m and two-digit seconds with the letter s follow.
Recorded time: 12h52
